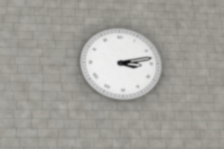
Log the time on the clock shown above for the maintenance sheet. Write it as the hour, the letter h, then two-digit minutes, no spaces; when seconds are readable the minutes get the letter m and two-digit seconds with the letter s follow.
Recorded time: 3h13
